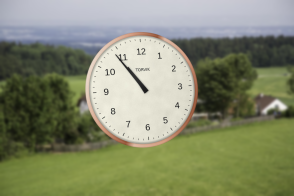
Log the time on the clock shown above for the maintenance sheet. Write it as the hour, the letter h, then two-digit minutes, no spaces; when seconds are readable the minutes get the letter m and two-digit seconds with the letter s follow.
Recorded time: 10h54
